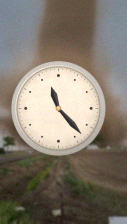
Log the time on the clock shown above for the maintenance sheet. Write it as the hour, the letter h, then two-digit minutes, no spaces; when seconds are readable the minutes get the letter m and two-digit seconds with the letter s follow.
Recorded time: 11h23
